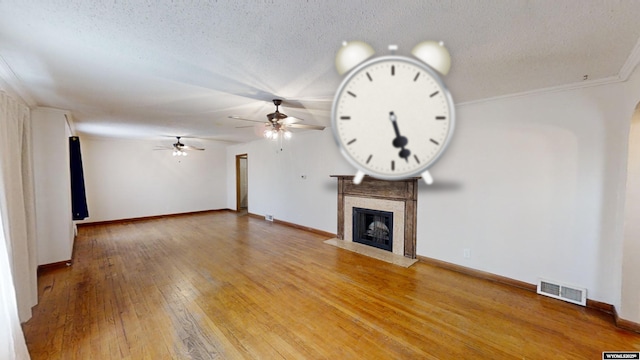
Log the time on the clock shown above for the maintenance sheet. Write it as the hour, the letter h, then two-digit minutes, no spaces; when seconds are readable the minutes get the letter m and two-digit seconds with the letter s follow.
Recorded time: 5h27
